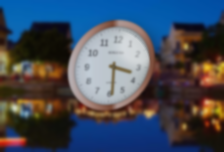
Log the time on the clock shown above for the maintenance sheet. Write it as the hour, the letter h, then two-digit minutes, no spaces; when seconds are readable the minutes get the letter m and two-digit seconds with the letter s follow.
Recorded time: 3h29
